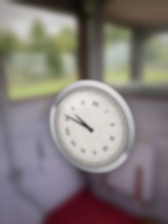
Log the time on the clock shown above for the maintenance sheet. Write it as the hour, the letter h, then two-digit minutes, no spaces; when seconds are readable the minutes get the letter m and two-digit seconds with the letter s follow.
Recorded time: 9h46
